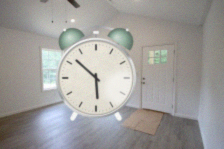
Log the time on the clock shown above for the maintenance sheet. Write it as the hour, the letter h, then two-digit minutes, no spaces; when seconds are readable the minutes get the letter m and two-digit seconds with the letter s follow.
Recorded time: 5h52
